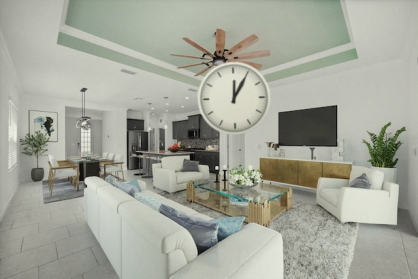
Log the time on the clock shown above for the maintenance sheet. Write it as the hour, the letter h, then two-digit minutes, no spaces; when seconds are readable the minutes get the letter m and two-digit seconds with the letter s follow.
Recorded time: 12h05
